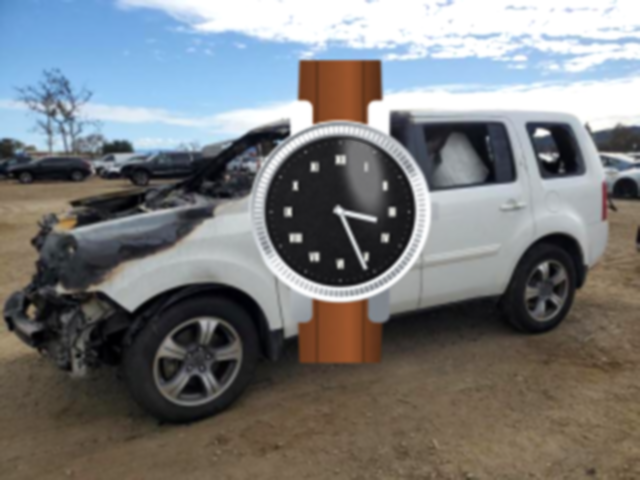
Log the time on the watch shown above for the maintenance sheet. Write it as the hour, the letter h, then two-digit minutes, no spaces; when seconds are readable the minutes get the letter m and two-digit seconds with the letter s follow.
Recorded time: 3h26
